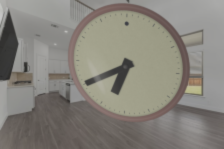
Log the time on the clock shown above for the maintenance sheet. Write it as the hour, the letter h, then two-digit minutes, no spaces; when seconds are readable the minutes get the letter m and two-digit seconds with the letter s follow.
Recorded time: 6h40
